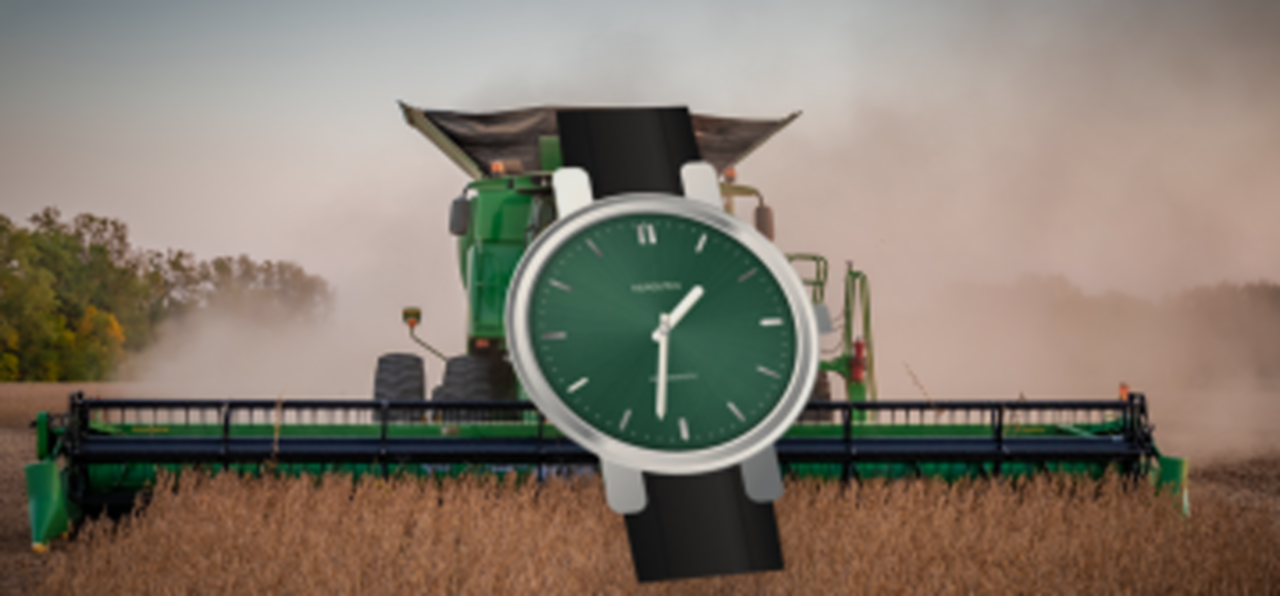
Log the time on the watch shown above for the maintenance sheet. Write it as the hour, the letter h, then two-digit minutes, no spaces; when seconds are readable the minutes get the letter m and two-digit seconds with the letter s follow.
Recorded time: 1h32
